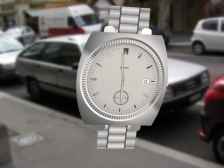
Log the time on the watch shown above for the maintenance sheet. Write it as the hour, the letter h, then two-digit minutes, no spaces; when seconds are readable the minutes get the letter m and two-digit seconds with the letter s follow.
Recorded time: 5h59
